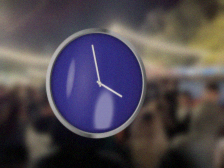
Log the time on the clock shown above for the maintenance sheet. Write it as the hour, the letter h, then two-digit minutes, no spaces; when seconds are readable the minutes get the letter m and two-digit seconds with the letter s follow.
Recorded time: 3h58
